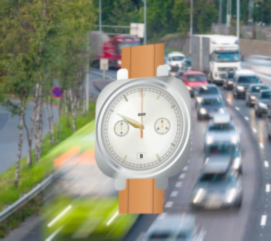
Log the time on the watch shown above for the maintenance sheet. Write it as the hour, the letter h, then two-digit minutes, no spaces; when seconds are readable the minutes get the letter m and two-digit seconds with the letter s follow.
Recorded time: 9h50
